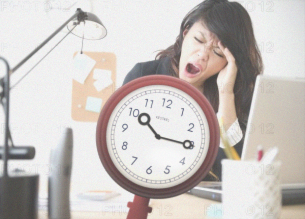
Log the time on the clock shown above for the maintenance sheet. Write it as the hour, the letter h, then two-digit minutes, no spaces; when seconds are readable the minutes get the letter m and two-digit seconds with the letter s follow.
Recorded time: 10h15
